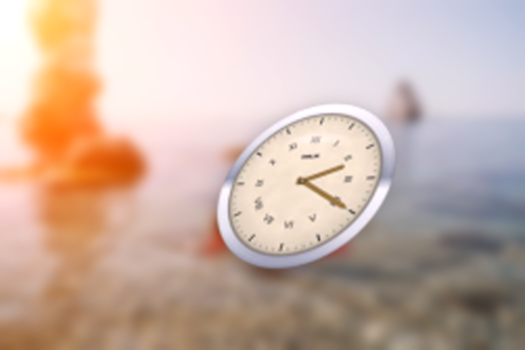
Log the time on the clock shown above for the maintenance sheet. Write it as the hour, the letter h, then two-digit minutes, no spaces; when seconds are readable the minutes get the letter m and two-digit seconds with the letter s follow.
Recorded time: 2h20
